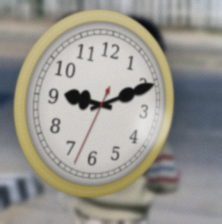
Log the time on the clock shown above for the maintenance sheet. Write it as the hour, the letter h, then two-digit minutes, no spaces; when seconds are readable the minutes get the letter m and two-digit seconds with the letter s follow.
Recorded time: 9h10m33s
